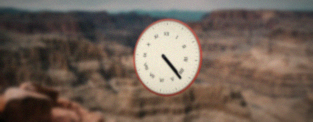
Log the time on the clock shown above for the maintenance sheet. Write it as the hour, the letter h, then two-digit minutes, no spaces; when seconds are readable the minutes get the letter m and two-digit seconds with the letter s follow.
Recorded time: 4h22
